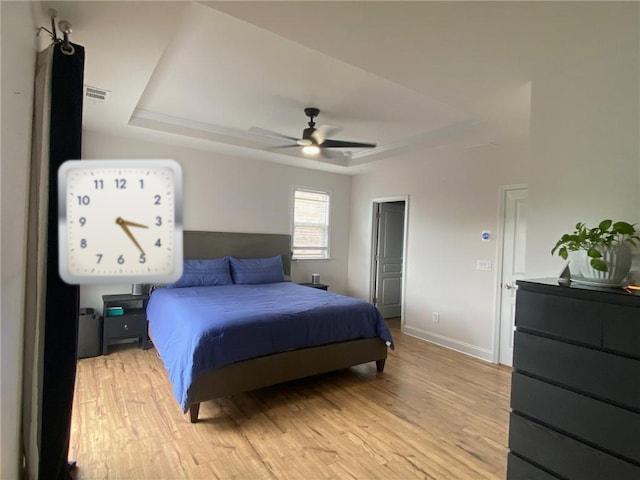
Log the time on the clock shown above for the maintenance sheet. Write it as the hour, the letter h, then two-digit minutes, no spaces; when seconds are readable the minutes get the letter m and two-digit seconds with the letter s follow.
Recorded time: 3h24
